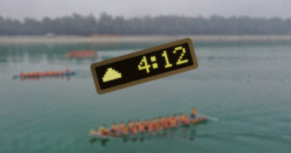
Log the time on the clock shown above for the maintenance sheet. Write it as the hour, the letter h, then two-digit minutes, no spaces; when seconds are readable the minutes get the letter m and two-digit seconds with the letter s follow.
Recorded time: 4h12
